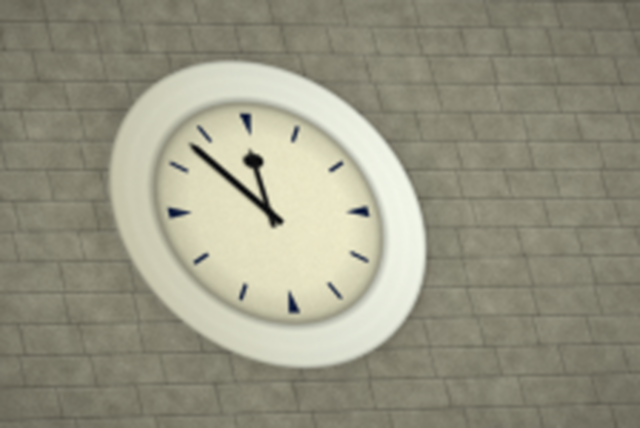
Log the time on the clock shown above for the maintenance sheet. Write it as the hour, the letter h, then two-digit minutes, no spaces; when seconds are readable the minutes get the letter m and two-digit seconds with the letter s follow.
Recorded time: 11h53
